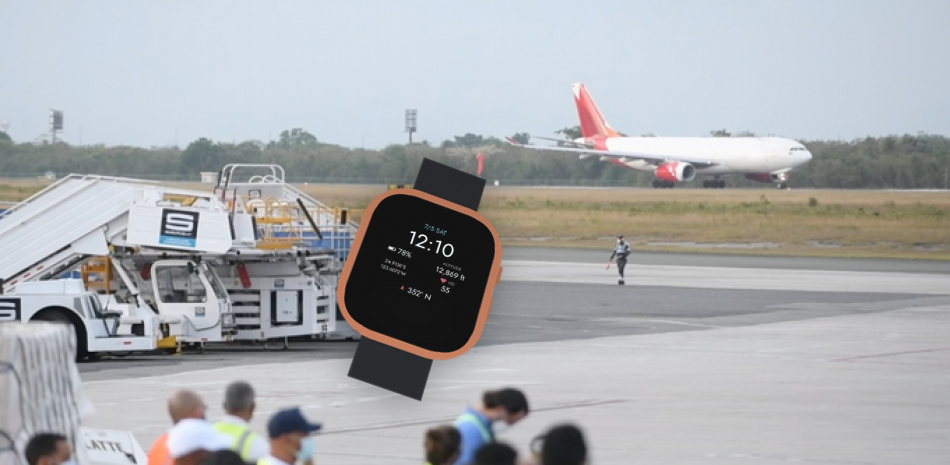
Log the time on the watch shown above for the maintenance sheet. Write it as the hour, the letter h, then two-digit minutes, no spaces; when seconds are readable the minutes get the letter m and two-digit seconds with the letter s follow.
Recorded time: 12h10
